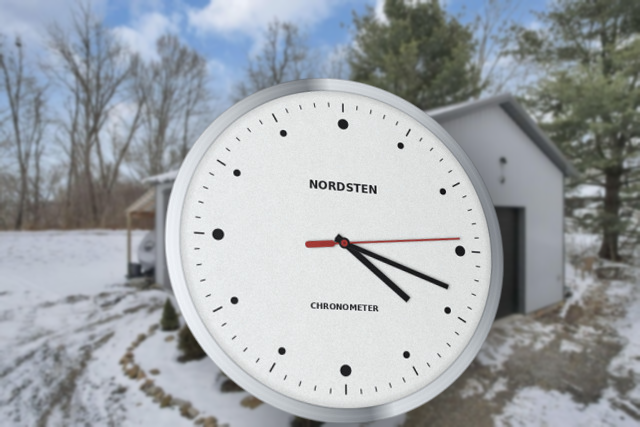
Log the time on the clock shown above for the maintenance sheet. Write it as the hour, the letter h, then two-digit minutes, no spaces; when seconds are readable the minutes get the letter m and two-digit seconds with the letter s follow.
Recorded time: 4h18m14s
